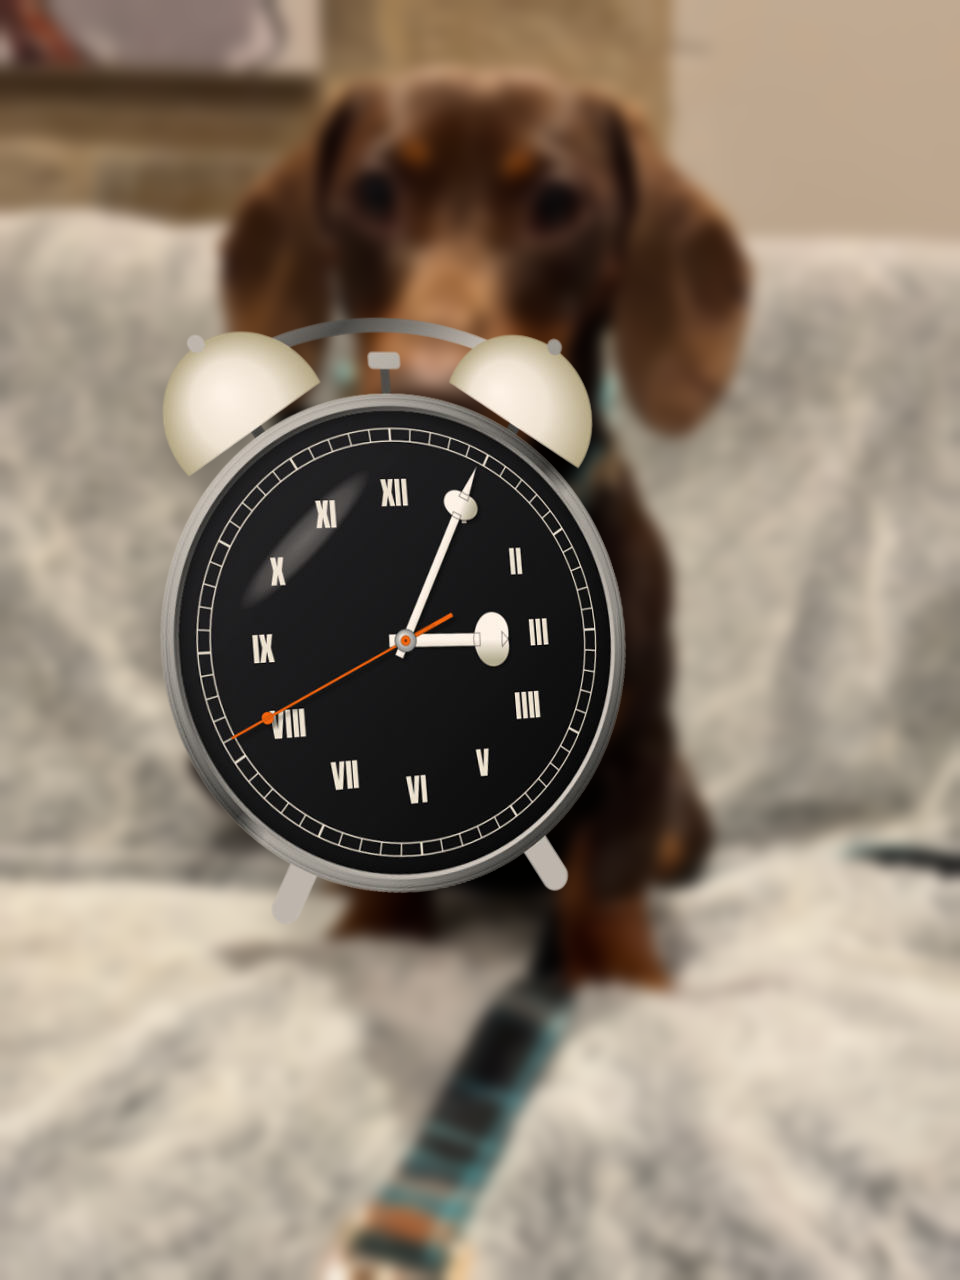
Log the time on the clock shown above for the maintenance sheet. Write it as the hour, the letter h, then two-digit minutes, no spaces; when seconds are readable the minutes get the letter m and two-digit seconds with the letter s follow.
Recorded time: 3h04m41s
